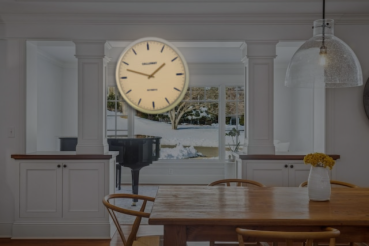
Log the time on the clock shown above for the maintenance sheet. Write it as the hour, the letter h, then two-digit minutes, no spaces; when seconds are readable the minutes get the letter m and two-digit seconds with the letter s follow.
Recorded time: 1h48
